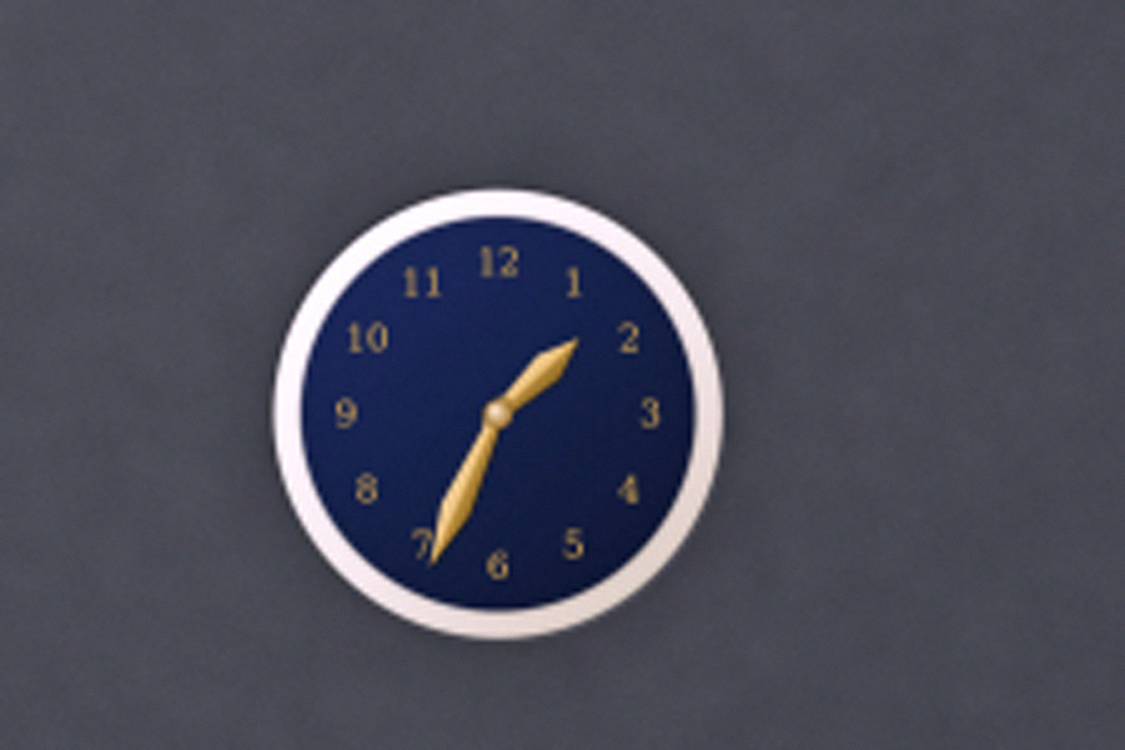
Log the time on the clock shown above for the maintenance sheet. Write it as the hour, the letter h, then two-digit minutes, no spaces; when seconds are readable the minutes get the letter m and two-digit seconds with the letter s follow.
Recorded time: 1h34
